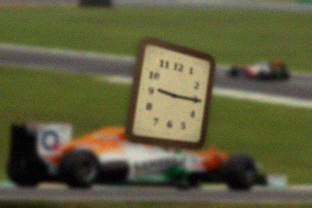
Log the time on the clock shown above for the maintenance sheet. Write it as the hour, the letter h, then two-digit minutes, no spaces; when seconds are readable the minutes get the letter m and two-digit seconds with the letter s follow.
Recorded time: 9h15
